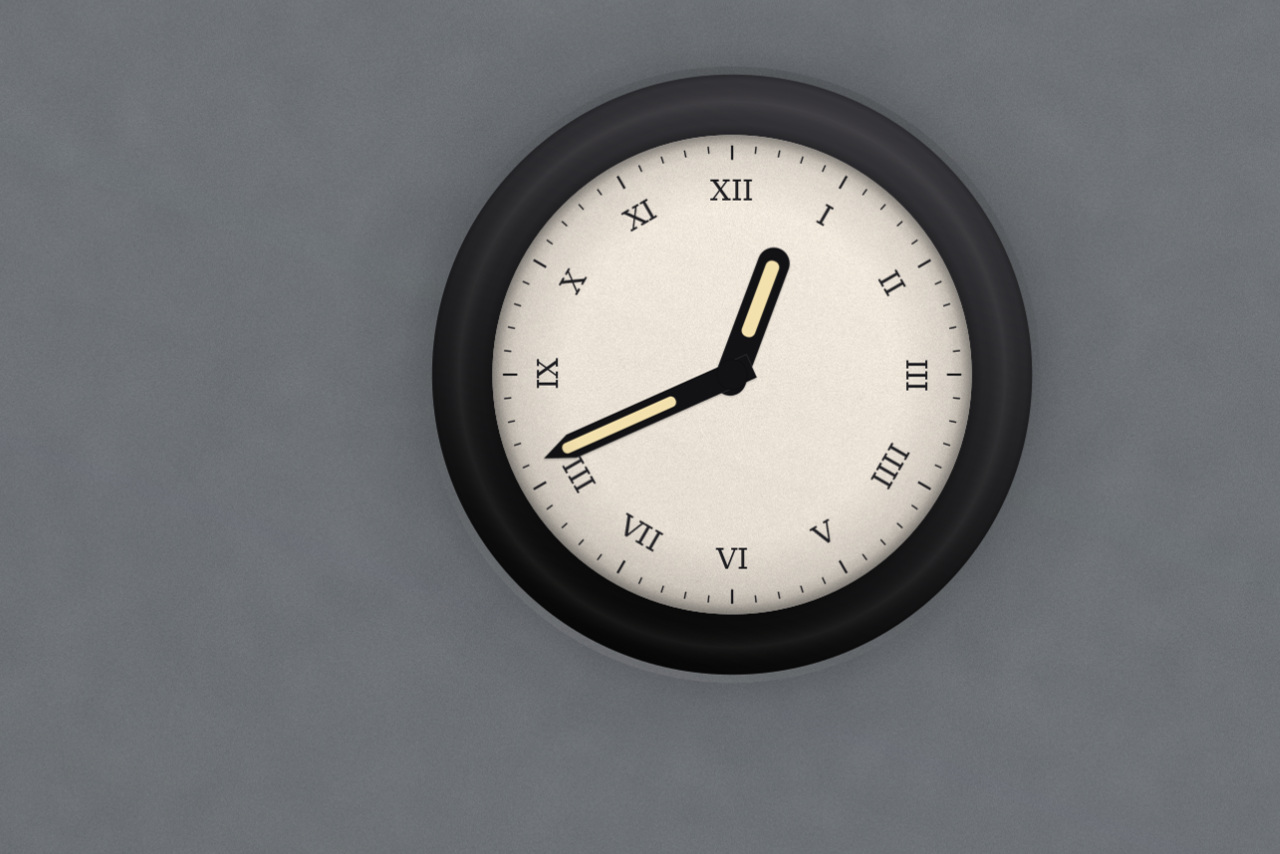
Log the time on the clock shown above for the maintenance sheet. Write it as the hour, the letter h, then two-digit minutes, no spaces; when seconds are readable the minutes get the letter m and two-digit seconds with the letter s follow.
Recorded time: 12h41
